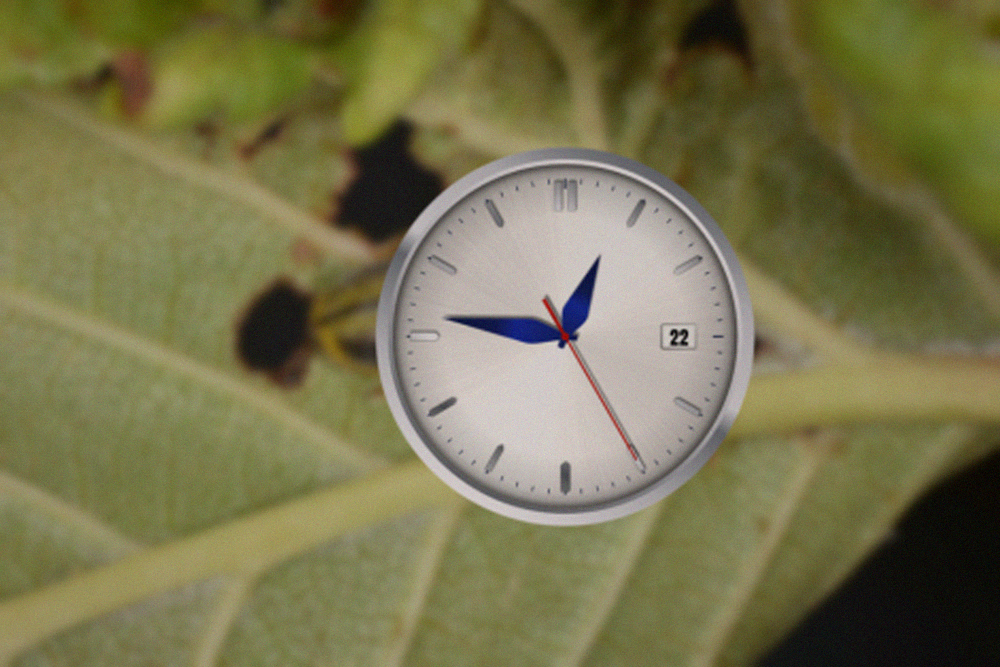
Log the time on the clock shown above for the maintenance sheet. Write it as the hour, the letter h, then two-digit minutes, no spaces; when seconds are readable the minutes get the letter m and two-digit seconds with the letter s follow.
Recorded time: 12h46m25s
